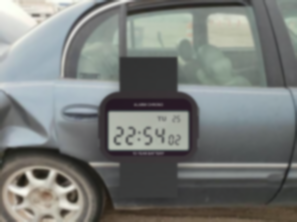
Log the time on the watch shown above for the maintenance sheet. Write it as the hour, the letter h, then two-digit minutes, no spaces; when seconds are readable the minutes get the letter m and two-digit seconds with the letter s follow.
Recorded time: 22h54
